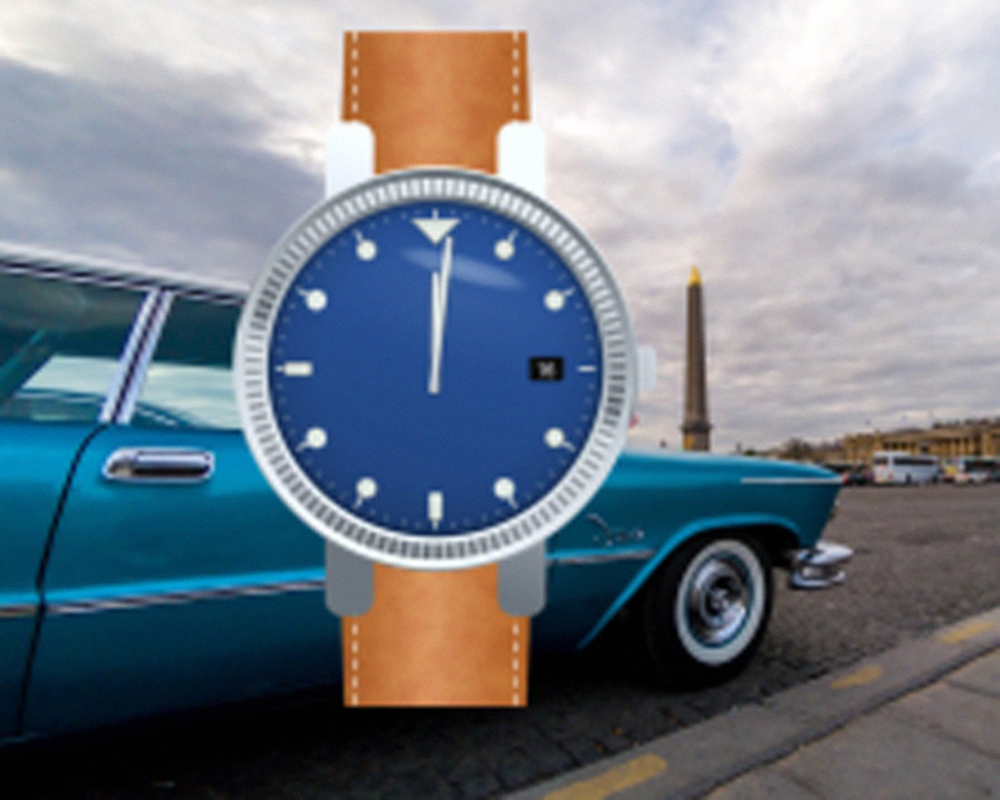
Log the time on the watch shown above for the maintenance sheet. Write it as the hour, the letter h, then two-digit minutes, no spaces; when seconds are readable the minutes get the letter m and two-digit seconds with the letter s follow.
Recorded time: 12h01
